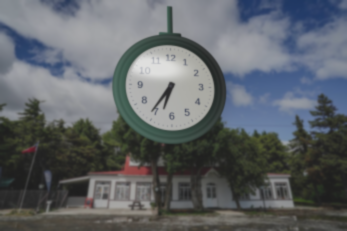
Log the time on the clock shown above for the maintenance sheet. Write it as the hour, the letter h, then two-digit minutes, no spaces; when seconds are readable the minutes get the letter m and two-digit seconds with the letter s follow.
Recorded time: 6h36
